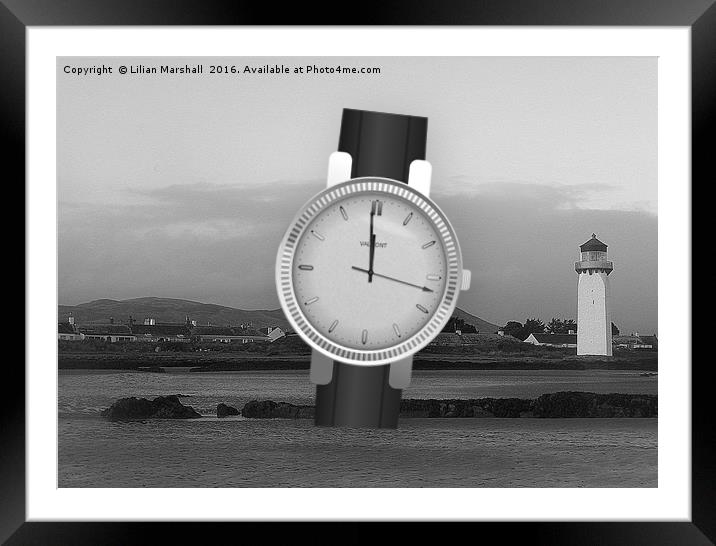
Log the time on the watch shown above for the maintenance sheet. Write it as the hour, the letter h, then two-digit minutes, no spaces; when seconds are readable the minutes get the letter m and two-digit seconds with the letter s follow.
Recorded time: 11h59m17s
